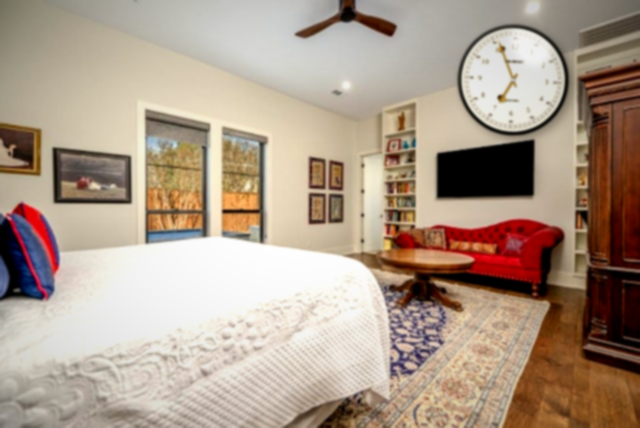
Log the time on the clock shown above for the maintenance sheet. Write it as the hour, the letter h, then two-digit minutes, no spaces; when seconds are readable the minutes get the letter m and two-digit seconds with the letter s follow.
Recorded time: 6h56
